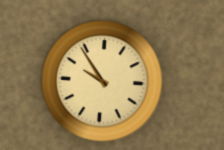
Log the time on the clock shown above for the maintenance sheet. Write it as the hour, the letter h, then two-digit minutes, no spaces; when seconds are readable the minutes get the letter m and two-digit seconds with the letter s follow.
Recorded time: 9h54
